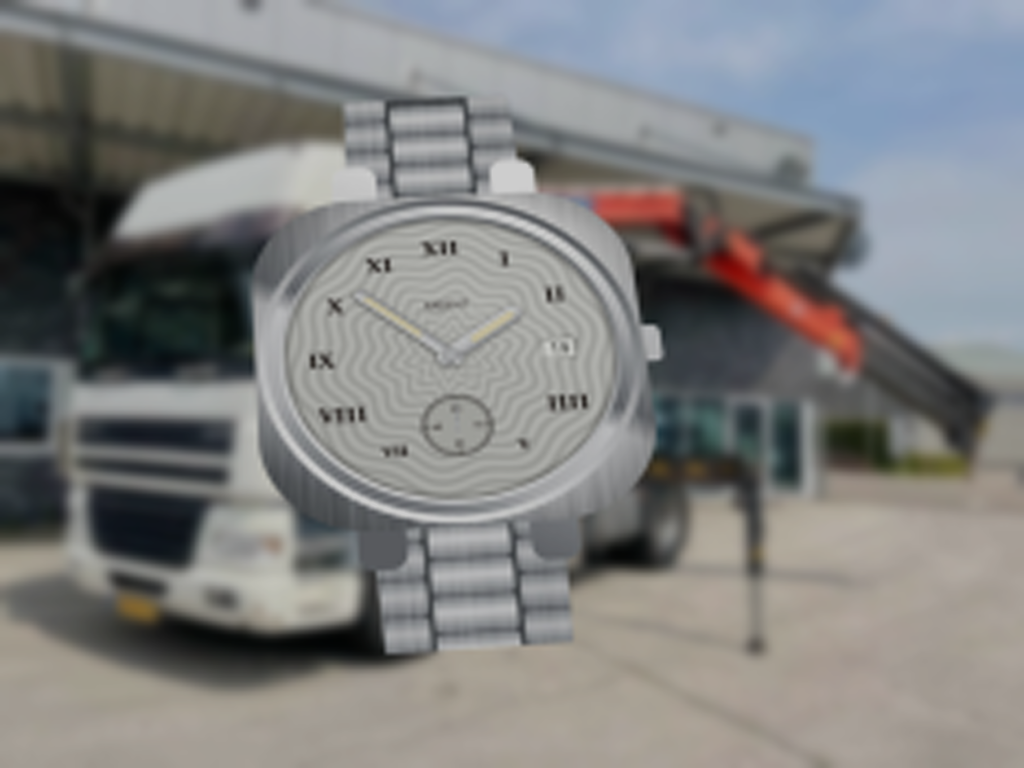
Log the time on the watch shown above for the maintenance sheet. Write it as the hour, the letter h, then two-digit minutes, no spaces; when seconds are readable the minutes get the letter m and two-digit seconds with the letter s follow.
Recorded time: 1h52
